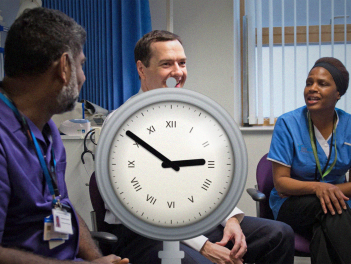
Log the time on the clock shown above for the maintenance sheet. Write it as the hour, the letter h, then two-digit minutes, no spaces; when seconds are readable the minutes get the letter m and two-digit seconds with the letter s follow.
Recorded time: 2h51
